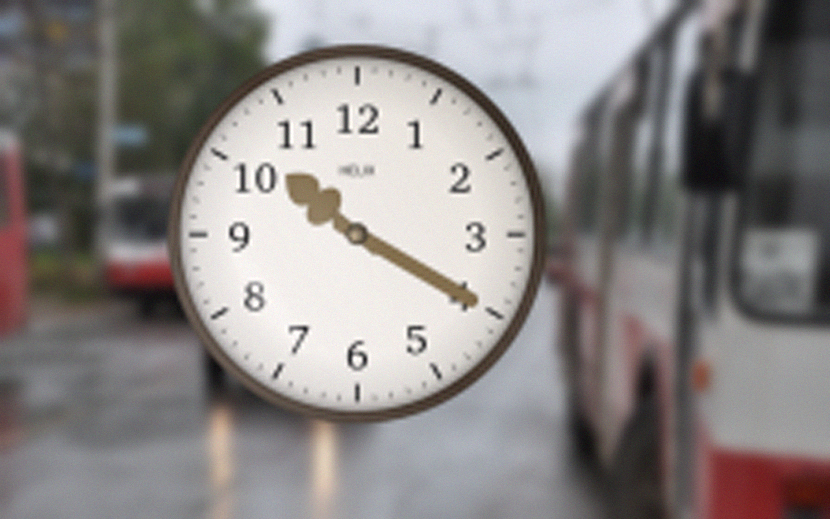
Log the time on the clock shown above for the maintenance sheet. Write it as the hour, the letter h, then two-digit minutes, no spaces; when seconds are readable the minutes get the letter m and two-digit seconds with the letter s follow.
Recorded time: 10h20
